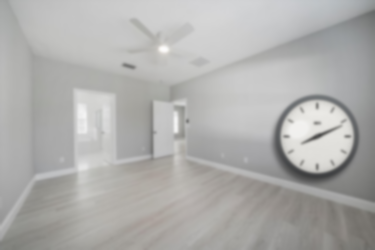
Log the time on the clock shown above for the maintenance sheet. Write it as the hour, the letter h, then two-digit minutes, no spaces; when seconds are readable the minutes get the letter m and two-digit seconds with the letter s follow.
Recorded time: 8h11
